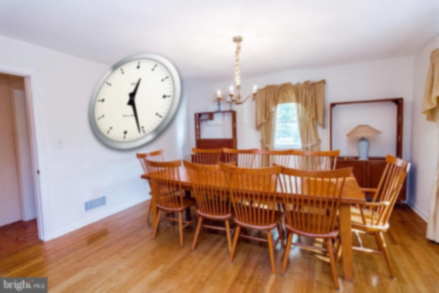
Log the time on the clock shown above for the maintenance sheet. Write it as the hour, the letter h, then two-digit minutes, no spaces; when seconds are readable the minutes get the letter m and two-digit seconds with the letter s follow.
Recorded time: 12h26
